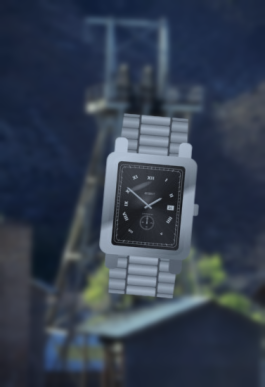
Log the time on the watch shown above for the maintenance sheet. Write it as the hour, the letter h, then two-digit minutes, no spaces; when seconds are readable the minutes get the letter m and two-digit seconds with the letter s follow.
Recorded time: 1h51
